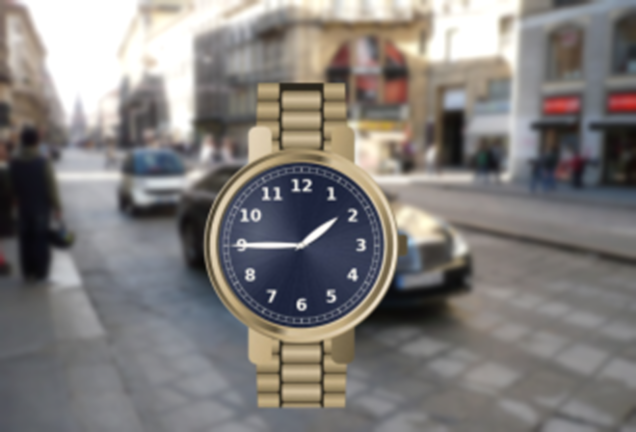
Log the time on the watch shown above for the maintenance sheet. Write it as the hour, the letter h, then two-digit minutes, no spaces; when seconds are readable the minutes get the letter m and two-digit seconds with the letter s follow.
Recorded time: 1h45
